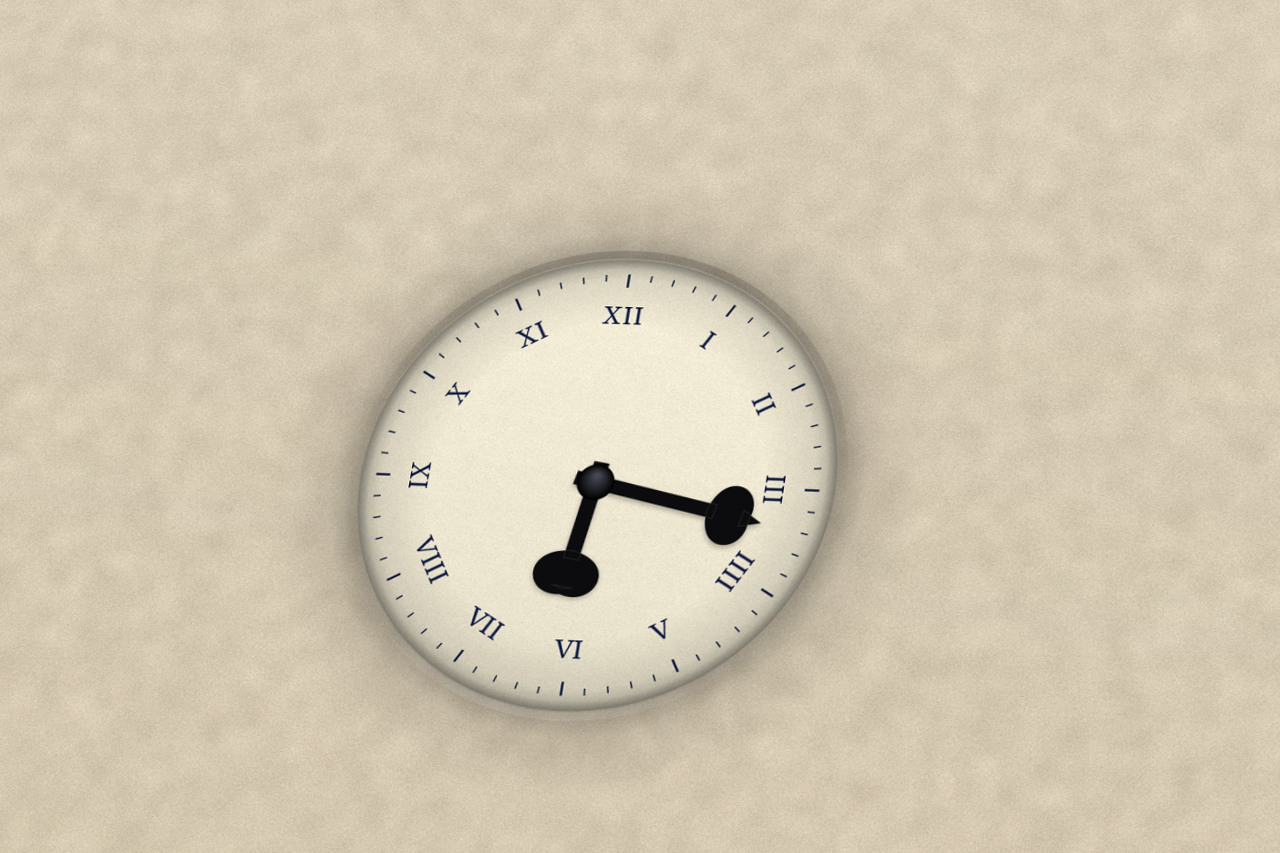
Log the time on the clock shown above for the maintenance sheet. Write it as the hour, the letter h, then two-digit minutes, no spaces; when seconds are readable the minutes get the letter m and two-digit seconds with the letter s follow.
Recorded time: 6h17
